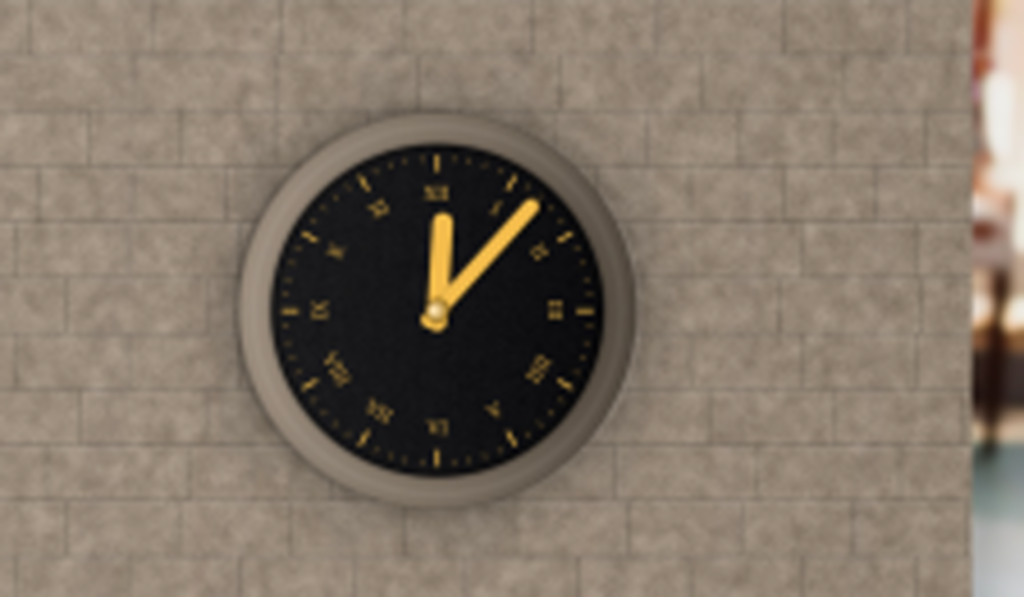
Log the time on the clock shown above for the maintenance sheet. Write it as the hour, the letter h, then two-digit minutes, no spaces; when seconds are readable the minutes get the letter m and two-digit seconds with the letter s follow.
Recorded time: 12h07
